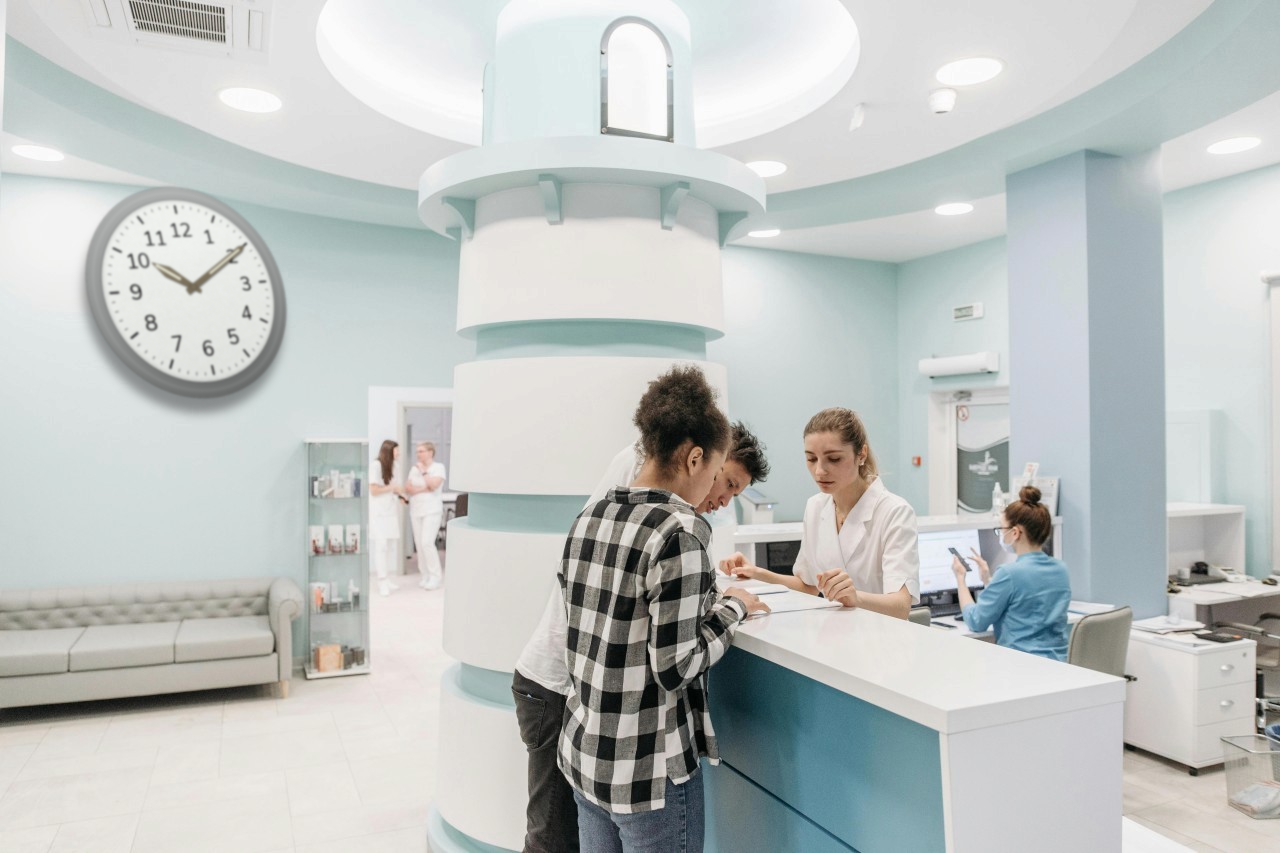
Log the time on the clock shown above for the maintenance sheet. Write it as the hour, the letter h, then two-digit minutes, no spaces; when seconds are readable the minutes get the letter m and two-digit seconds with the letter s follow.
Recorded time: 10h10
